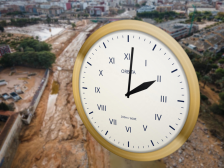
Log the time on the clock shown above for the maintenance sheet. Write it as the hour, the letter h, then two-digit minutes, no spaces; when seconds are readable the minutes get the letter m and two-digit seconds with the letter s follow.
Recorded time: 2h01
